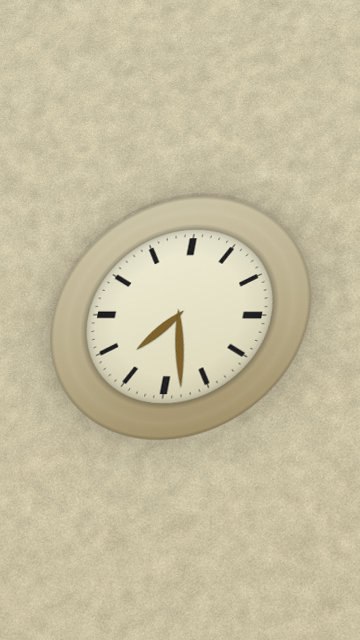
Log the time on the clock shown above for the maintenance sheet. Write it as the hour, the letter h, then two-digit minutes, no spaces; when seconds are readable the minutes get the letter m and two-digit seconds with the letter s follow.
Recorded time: 7h28
